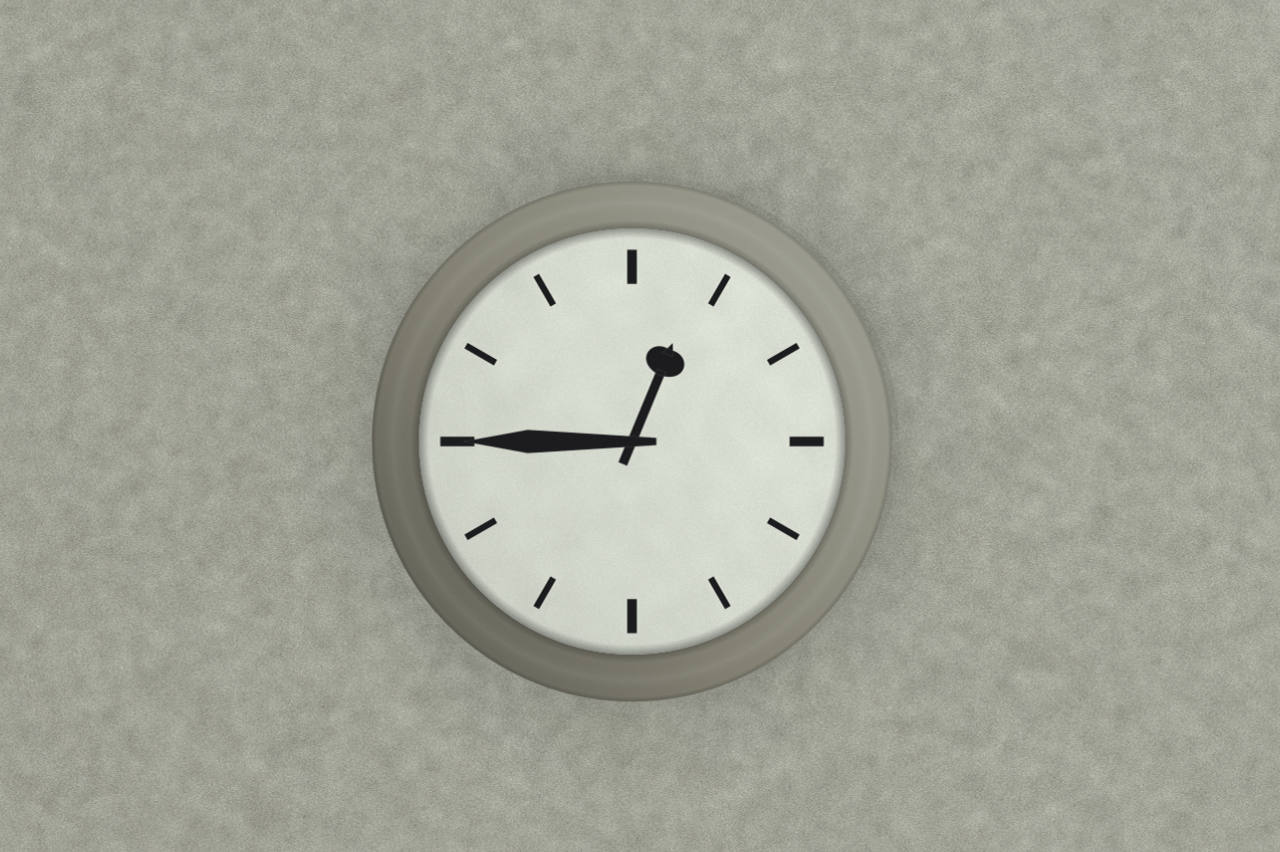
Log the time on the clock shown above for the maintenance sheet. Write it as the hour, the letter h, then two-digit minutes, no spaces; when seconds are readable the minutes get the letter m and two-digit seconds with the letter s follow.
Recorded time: 12h45
